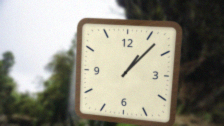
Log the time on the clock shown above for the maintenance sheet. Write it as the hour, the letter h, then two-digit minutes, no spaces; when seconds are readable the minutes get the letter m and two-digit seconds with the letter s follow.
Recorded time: 1h07
